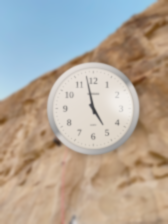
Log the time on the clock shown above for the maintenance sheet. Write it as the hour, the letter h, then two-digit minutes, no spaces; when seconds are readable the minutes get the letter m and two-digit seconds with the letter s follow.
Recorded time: 4h58
